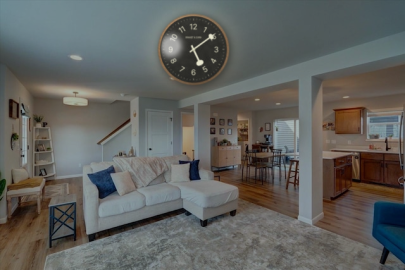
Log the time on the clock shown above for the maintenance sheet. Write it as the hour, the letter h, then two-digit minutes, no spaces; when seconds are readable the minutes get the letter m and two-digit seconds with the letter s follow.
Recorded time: 5h09
